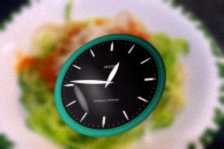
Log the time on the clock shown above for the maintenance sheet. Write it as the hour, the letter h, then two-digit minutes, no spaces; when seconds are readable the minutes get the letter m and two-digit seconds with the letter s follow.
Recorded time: 12h46
